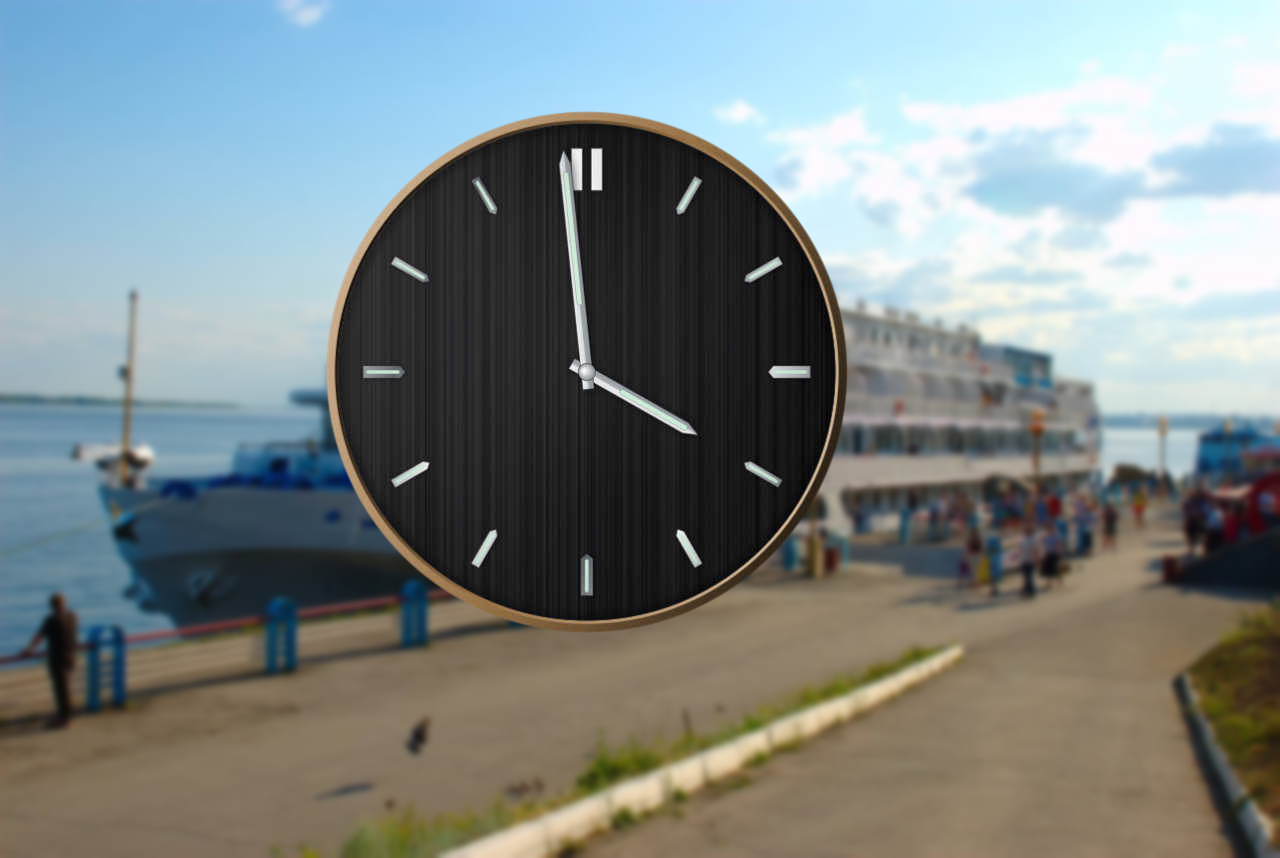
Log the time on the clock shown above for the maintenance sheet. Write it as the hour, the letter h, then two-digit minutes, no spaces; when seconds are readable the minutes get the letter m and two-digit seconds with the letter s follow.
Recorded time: 3h59
